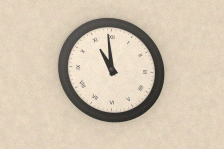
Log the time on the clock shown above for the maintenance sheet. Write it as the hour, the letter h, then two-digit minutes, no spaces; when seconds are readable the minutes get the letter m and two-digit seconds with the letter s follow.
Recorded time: 10h59
